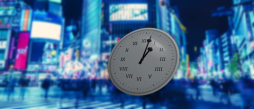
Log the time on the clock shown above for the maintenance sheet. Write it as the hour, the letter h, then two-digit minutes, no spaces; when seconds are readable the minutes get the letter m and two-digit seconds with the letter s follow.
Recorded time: 1h02
